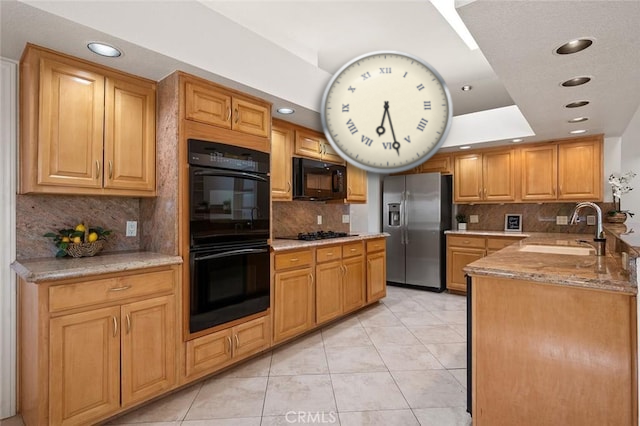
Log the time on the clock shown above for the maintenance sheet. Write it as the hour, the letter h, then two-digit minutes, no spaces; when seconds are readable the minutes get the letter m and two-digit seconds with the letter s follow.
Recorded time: 6h28
